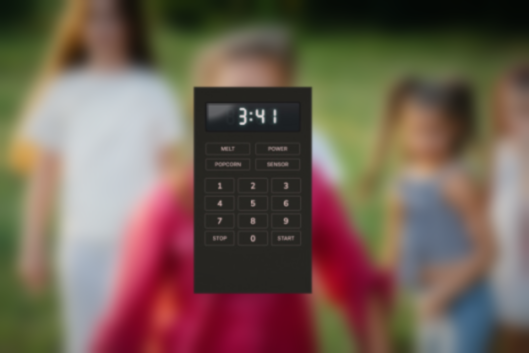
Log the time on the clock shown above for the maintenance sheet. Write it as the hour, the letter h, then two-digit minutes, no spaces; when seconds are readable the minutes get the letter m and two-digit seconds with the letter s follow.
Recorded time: 3h41
